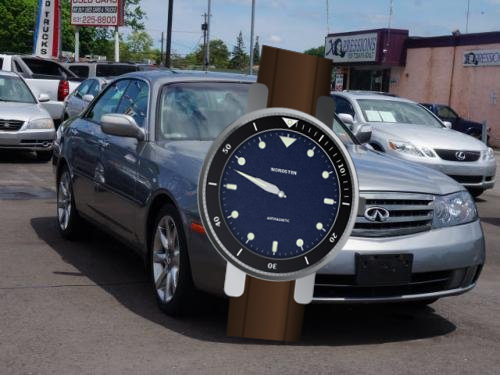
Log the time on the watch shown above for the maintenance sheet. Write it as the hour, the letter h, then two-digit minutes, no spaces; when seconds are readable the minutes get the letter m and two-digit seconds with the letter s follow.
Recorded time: 9h48
